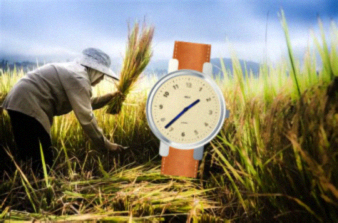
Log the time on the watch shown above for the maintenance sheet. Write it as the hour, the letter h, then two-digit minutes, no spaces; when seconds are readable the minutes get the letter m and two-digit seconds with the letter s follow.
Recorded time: 1h37
